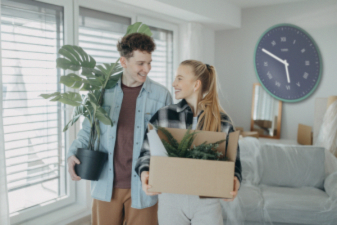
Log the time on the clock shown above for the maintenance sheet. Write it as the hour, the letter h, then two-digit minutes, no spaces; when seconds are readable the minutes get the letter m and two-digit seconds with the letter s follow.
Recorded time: 5h50
